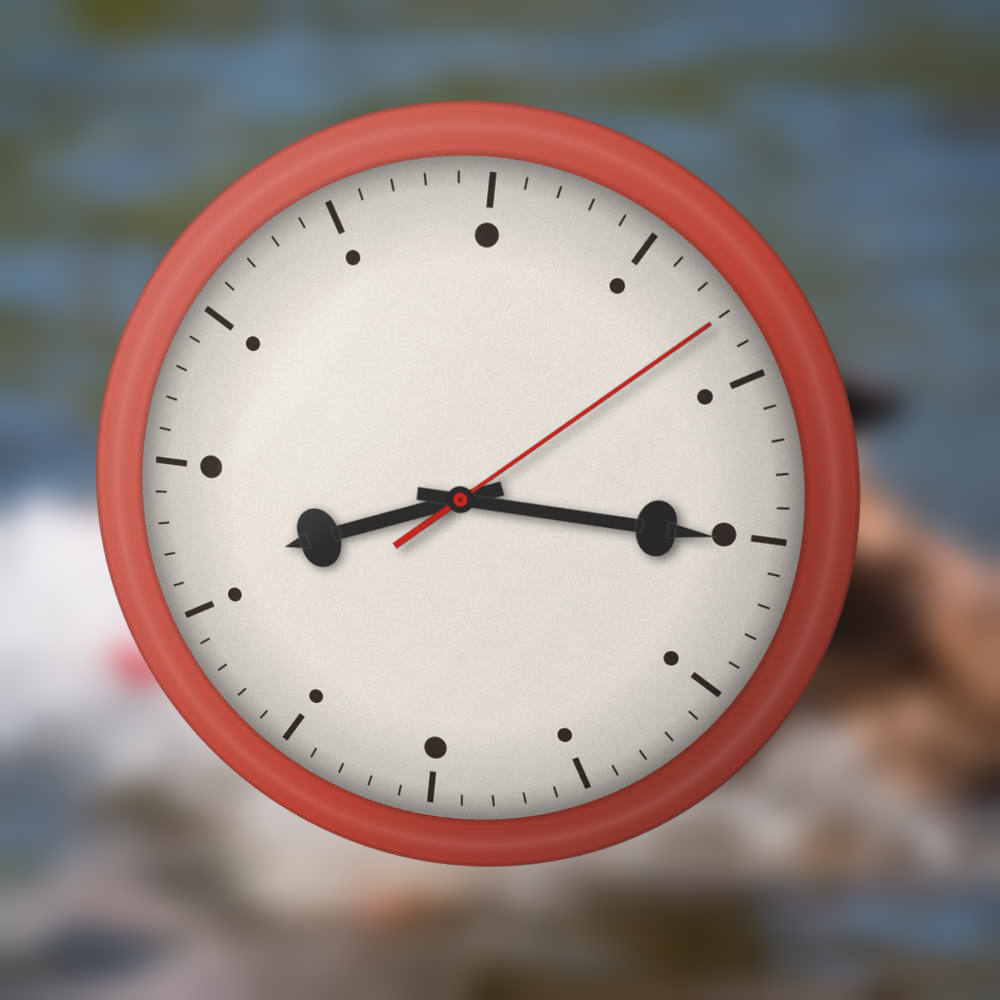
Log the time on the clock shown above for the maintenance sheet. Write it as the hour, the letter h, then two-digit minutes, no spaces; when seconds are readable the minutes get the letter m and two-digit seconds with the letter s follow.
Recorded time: 8h15m08s
